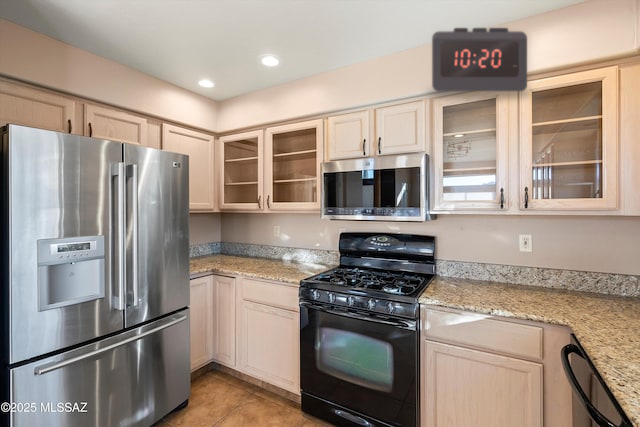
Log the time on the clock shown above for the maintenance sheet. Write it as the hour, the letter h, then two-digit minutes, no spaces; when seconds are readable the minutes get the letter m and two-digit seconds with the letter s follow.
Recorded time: 10h20
